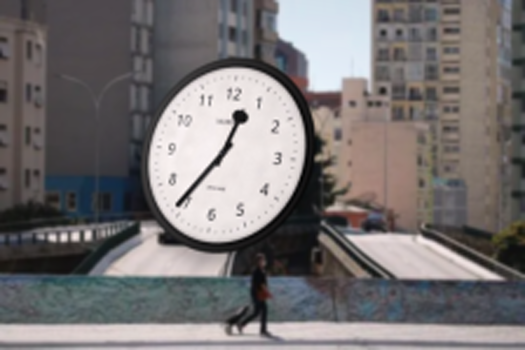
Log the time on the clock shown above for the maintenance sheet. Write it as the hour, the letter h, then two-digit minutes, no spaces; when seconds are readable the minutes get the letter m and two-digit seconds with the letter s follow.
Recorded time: 12h36
